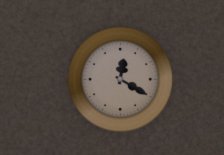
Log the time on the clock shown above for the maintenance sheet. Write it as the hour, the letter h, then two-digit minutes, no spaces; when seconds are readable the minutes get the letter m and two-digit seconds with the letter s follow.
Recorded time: 12h20
